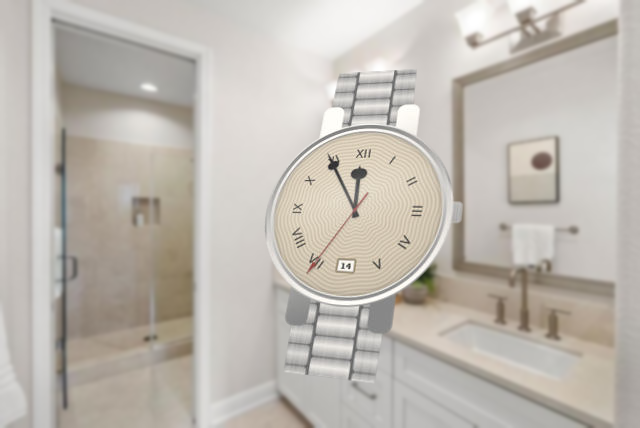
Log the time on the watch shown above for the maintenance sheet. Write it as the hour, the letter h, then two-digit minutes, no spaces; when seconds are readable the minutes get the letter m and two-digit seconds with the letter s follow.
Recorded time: 11h54m35s
